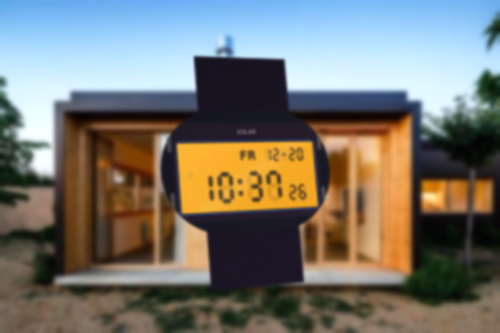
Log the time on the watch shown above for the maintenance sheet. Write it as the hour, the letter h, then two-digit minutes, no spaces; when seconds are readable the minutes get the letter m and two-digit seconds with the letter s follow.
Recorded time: 10h37m26s
